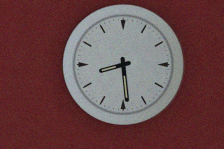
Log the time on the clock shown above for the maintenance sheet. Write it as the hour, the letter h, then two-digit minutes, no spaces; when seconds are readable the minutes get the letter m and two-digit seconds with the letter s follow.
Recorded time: 8h29
